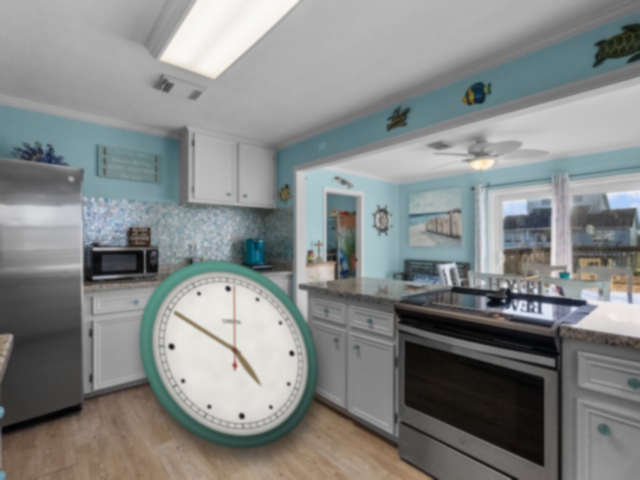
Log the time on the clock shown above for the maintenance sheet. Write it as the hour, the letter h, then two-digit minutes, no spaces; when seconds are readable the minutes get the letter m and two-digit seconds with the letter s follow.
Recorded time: 4h50m01s
